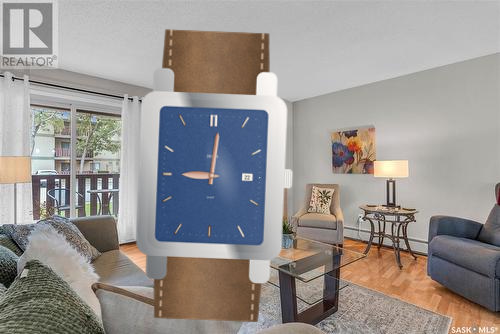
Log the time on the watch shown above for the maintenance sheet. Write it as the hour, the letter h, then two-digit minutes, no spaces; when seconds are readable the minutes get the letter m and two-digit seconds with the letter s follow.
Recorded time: 9h01
